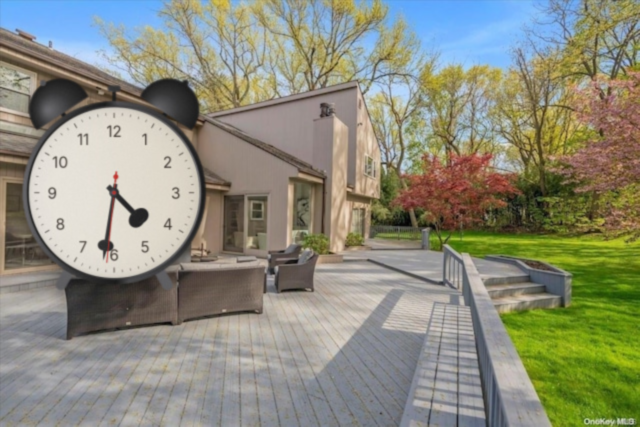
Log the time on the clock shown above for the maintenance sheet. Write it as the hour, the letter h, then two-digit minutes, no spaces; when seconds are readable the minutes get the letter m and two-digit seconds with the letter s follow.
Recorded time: 4h31m31s
